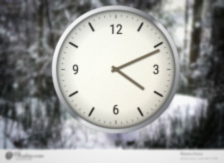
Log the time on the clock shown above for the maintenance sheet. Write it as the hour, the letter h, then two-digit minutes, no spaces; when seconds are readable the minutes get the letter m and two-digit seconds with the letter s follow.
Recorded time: 4h11
